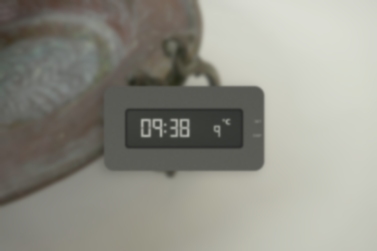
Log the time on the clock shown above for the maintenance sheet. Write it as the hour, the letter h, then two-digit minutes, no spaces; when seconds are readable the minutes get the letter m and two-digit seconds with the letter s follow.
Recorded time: 9h38
